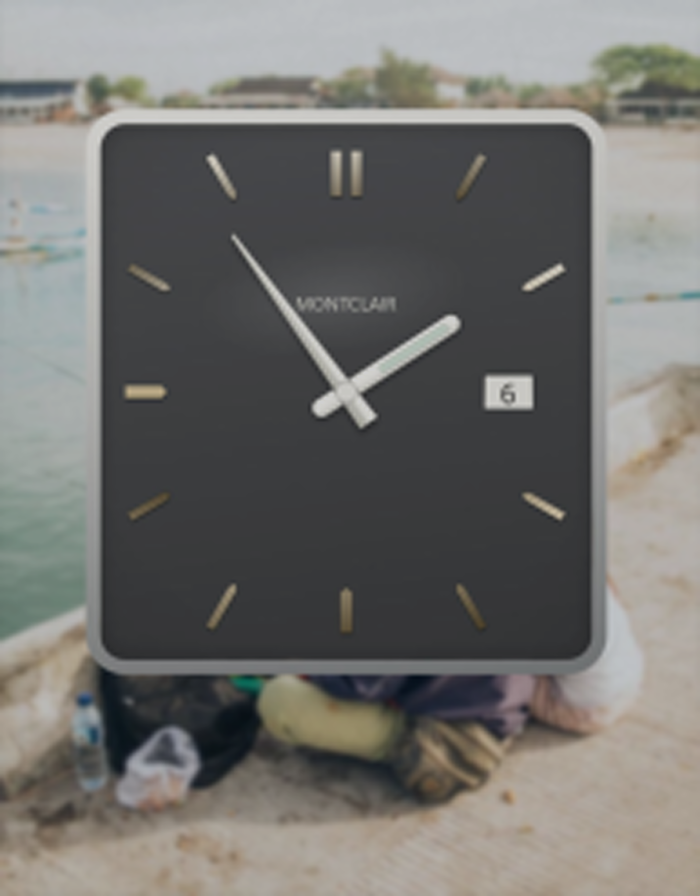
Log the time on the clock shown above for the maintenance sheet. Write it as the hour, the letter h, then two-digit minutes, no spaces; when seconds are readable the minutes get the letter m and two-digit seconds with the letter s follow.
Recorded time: 1h54
